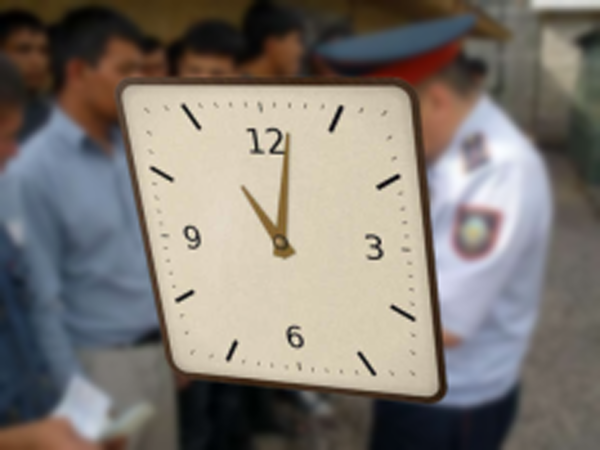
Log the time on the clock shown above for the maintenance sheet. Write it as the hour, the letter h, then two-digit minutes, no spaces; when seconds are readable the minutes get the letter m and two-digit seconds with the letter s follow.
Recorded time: 11h02
